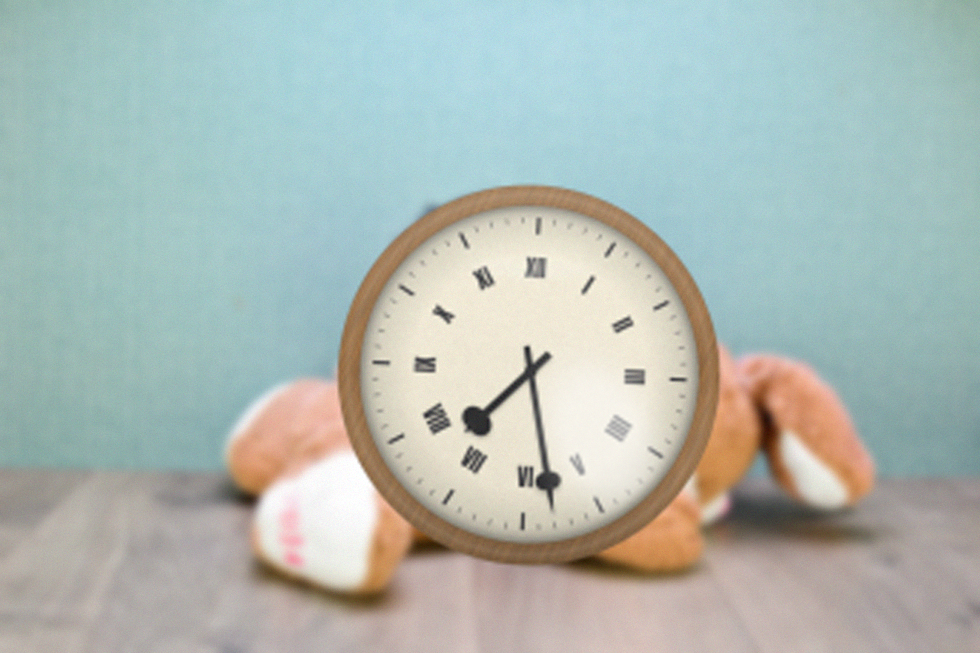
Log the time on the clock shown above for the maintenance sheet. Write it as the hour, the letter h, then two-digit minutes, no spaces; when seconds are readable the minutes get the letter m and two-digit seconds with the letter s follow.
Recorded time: 7h28
